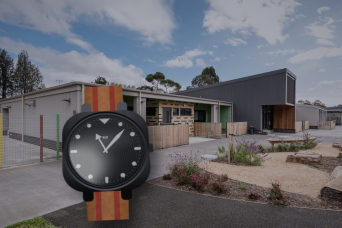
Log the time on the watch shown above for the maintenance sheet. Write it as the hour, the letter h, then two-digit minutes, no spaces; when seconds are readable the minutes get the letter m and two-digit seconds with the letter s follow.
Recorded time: 11h07
